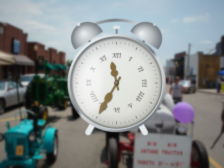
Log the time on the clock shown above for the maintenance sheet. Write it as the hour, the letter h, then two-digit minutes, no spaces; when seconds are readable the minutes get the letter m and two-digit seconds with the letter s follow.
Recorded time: 11h35
